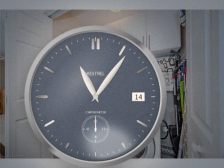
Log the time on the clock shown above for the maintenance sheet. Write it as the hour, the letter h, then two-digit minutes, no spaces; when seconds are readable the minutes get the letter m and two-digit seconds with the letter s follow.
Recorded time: 11h06
